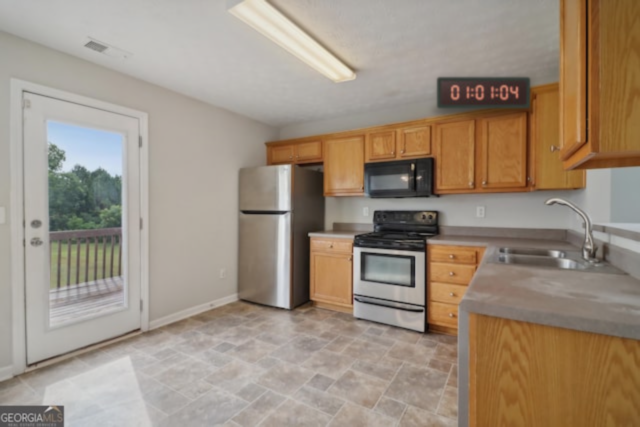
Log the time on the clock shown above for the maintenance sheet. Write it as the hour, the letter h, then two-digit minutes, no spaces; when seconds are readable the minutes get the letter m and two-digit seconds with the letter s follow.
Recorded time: 1h01m04s
